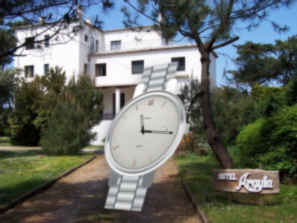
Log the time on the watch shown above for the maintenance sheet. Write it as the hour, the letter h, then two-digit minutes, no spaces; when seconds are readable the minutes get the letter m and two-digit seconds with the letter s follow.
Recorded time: 11h16
